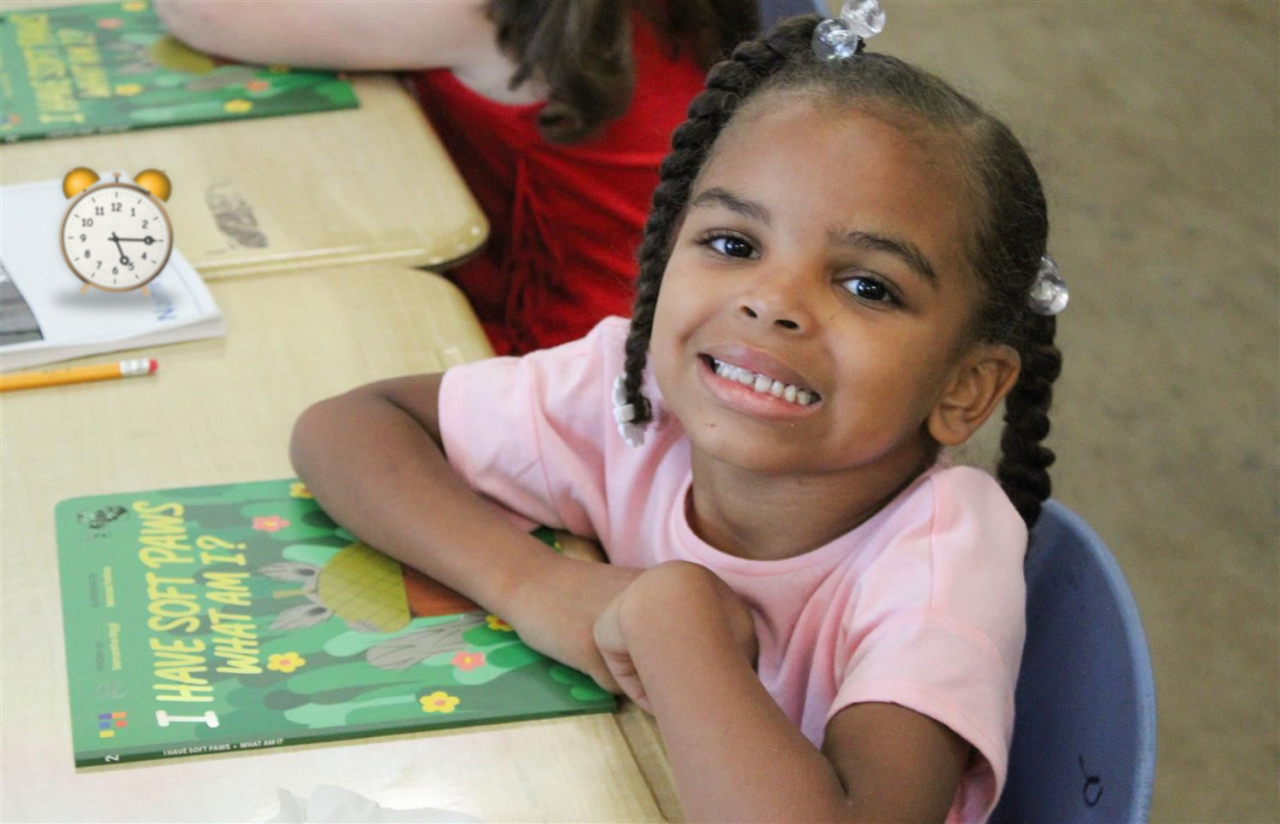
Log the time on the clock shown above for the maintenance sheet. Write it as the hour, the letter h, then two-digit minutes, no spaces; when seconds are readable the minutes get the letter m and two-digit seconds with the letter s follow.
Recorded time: 5h15
